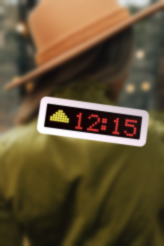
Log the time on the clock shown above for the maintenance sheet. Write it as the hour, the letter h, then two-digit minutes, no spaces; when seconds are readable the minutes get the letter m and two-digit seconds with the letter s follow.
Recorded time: 12h15
